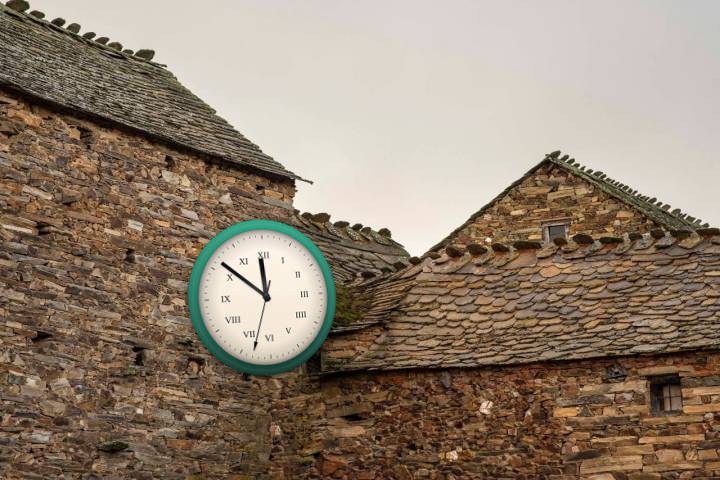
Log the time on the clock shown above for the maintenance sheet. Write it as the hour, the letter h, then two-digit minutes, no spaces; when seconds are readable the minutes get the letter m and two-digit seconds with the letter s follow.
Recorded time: 11h51m33s
